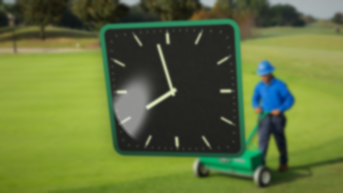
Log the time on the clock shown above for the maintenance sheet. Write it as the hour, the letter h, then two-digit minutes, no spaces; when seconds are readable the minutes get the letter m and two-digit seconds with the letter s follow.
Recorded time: 7h58
